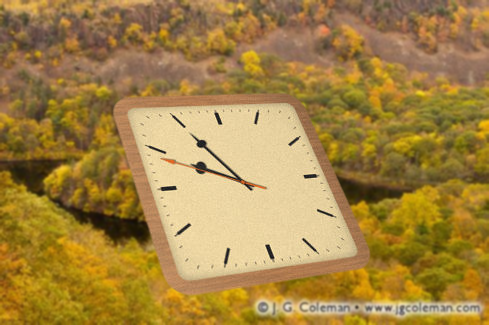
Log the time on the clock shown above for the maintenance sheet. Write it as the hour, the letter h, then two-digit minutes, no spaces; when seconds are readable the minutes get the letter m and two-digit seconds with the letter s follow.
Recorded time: 9h54m49s
